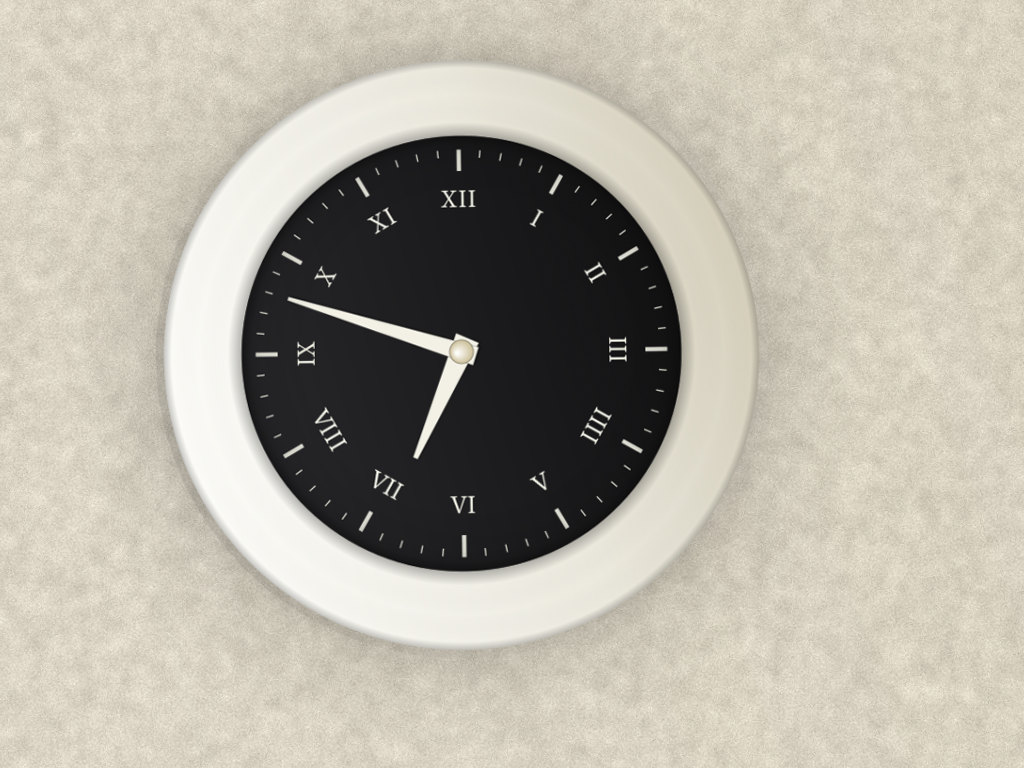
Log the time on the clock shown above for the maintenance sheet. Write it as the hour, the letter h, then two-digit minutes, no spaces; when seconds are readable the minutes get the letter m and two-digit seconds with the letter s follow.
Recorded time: 6h48
